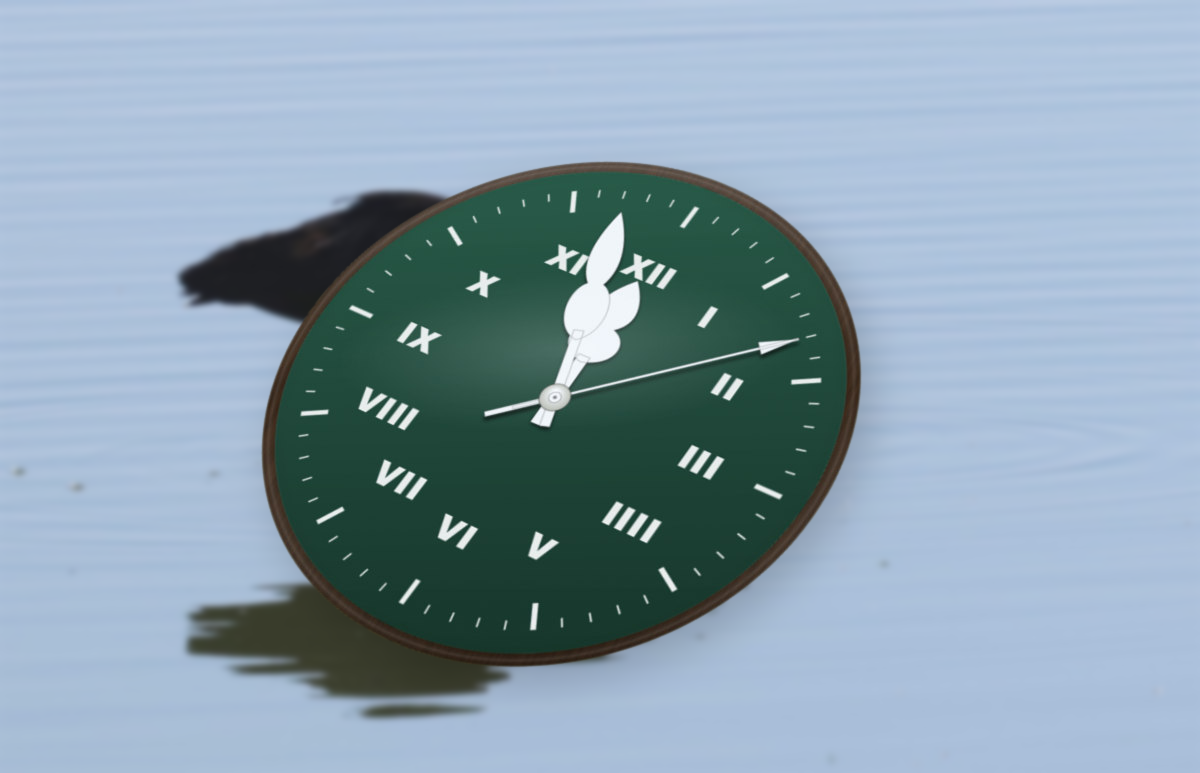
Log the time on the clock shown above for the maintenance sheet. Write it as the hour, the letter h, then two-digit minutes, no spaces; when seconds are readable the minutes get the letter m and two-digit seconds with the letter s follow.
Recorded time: 11h57m08s
